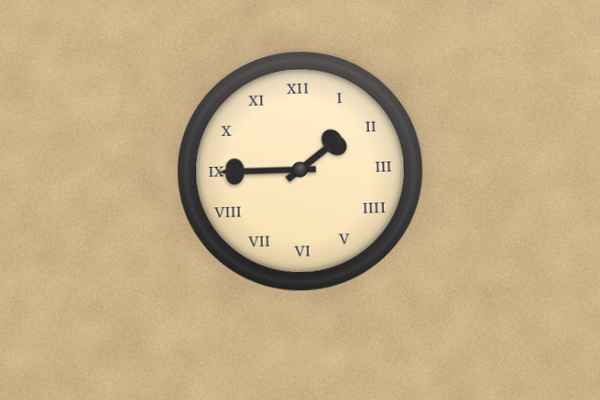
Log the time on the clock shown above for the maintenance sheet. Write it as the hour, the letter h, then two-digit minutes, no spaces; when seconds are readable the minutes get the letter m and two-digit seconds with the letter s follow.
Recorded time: 1h45
